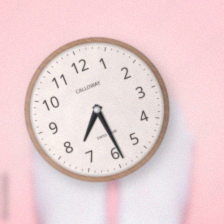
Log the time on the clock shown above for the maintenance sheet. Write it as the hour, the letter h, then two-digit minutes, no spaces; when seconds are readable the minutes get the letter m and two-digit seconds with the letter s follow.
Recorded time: 7h29
